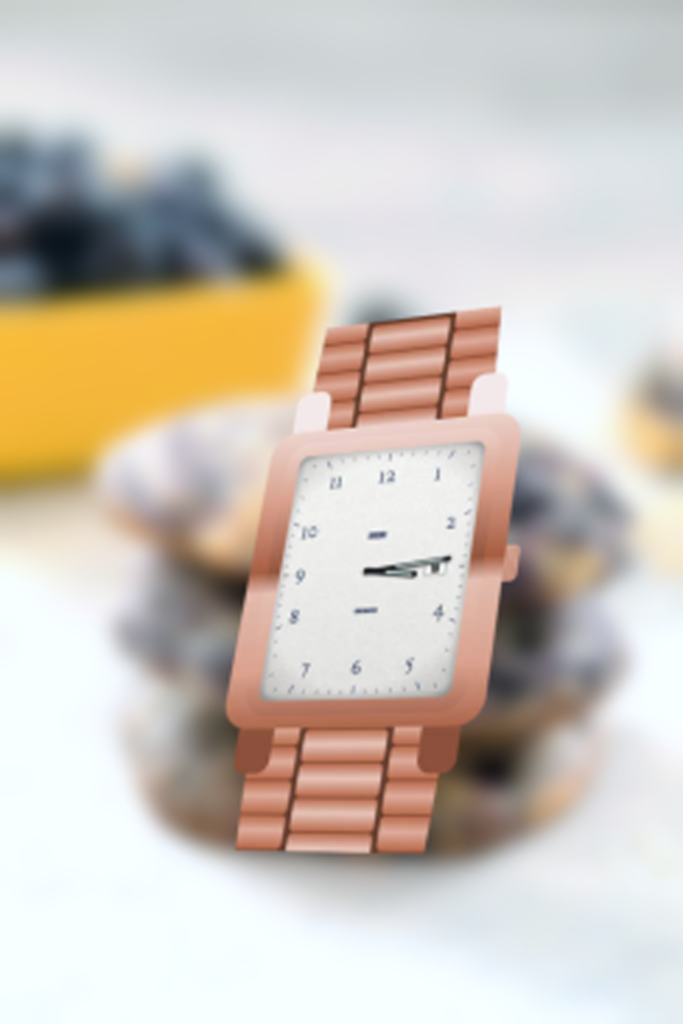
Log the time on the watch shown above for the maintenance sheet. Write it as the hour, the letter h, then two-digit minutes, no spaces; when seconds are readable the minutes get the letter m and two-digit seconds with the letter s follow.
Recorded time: 3h14
